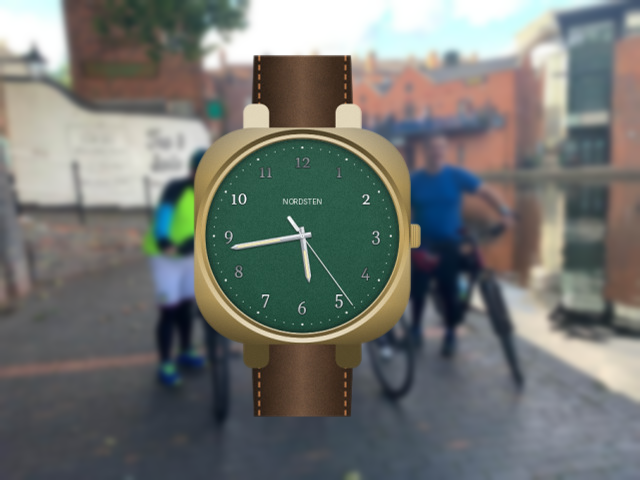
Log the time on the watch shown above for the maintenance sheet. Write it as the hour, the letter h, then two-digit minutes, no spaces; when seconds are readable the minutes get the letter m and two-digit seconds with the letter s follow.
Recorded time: 5h43m24s
